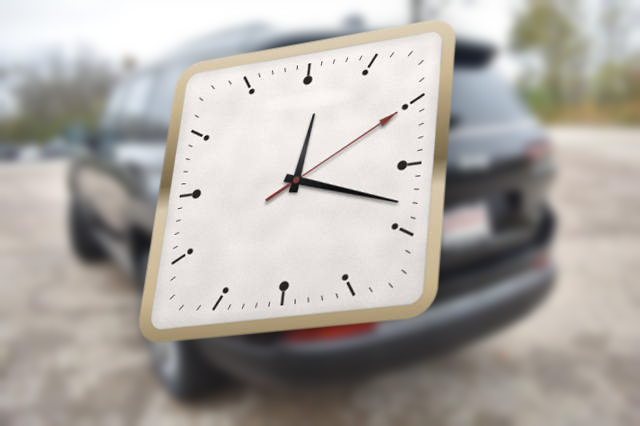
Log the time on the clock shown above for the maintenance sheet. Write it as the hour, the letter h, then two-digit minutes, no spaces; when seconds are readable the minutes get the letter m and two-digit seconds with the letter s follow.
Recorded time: 12h18m10s
